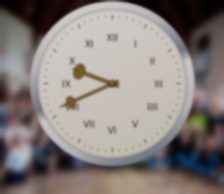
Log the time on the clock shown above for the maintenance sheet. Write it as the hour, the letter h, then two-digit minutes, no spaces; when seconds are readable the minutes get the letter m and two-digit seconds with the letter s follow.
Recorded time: 9h41
